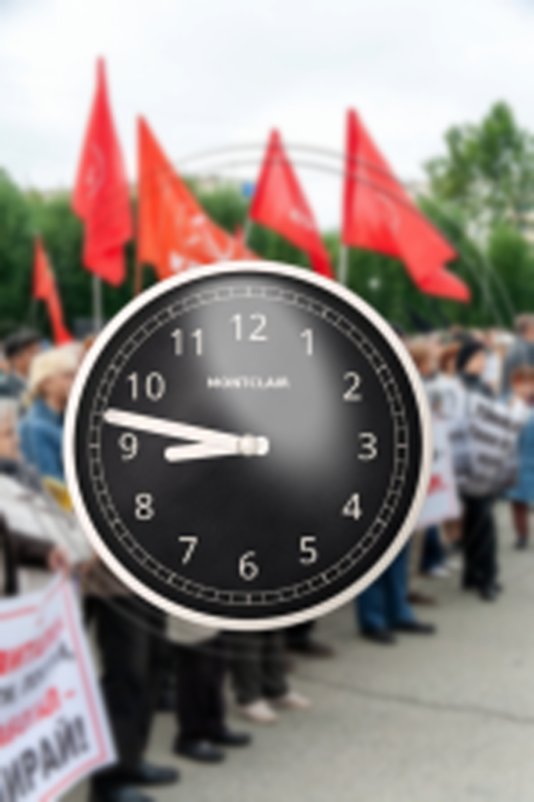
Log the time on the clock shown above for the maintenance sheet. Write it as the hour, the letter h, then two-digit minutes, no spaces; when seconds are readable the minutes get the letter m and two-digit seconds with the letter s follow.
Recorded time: 8h47
